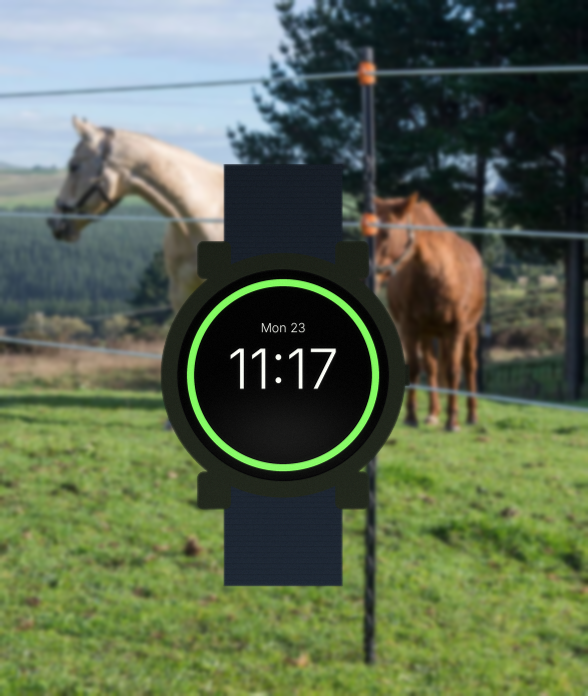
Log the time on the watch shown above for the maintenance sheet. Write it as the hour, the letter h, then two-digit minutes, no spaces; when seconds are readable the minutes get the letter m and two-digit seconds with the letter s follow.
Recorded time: 11h17
